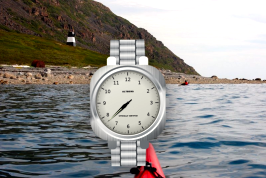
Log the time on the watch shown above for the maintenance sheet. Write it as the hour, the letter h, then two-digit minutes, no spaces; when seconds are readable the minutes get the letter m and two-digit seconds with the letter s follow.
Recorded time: 7h38
